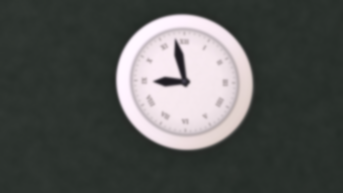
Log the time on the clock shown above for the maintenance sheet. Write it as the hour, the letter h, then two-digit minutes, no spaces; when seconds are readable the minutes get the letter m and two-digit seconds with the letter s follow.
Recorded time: 8h58
